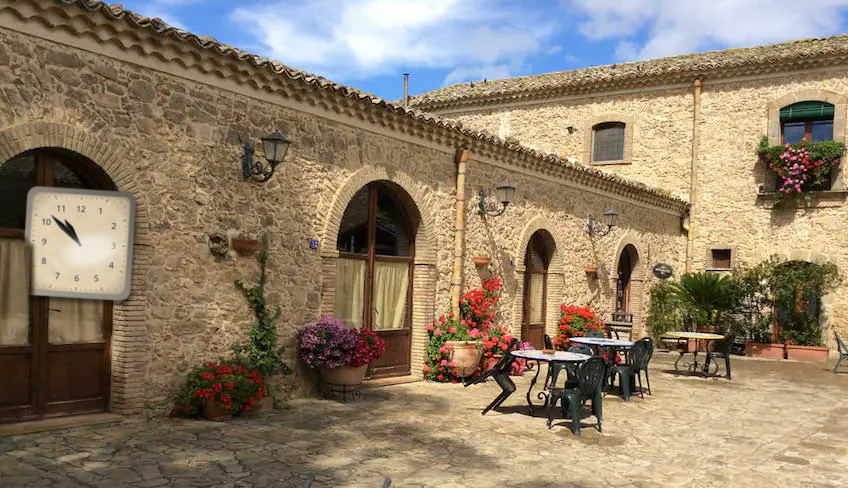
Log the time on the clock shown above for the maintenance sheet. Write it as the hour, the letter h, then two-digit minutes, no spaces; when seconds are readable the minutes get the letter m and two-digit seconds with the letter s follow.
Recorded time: 10h52
